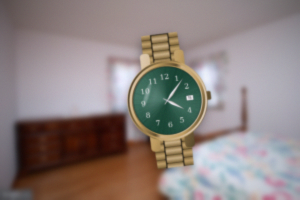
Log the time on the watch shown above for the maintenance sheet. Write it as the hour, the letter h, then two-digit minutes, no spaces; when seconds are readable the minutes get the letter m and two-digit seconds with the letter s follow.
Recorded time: 4h07
